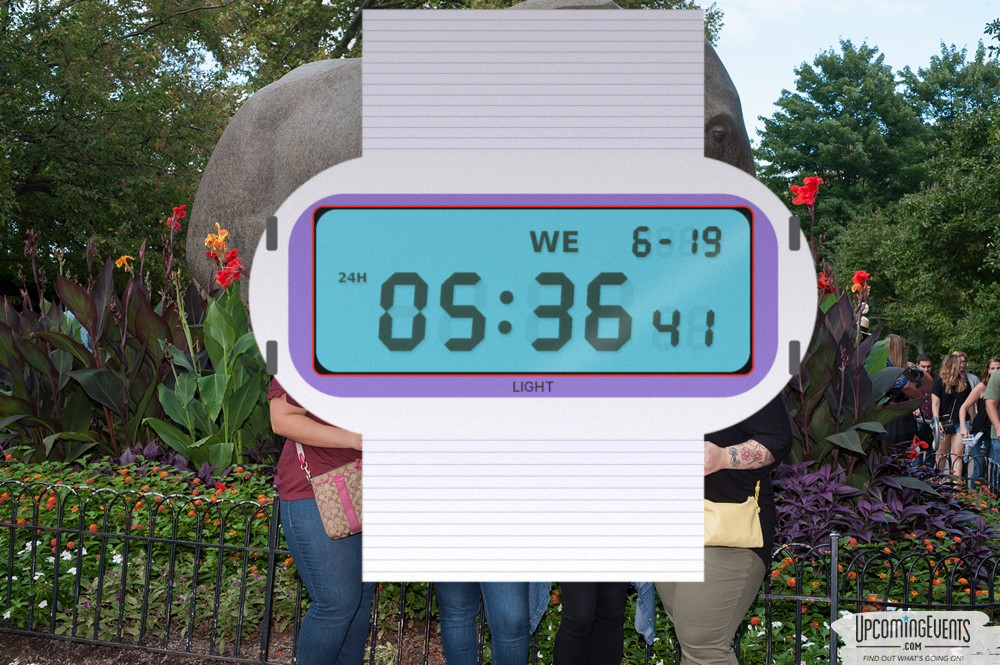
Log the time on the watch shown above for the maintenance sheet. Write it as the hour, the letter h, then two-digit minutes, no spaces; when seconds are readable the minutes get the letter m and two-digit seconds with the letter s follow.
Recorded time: 5h36m41s
